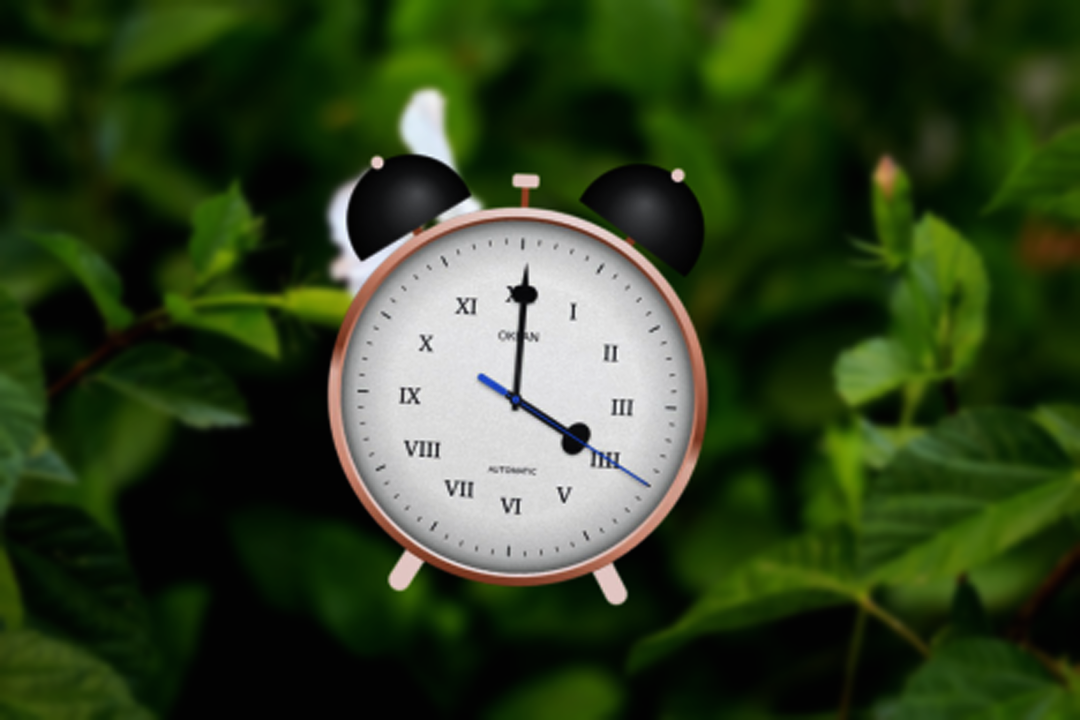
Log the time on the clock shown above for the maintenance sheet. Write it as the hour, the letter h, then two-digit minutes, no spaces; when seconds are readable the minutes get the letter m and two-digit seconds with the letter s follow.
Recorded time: 4h00m20s
